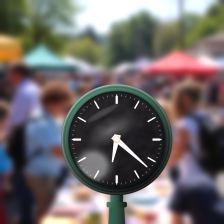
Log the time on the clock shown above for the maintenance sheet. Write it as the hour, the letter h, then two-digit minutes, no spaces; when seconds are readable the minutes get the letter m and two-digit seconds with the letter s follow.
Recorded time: 6h22
